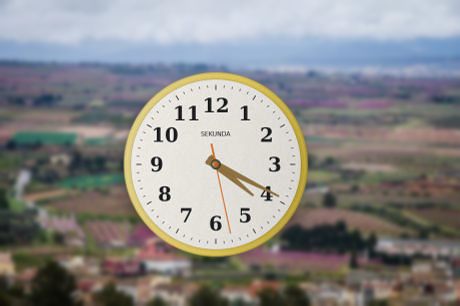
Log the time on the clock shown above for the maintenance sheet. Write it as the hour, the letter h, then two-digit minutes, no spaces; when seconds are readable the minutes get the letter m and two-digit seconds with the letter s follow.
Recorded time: 4h19m28s
